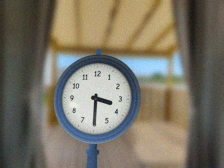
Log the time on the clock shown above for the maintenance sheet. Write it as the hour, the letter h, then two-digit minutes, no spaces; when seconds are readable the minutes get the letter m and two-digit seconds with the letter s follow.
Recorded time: 3h30
